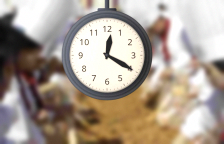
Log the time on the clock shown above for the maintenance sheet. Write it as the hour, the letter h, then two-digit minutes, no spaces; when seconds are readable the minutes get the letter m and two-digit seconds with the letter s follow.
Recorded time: 12h20
